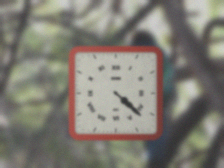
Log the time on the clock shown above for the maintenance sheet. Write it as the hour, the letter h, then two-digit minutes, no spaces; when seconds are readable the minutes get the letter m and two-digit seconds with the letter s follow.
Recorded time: 4h22
